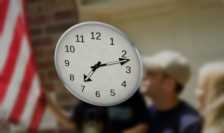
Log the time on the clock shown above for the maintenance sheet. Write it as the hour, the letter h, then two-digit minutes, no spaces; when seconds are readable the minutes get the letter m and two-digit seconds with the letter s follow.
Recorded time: 7h12
